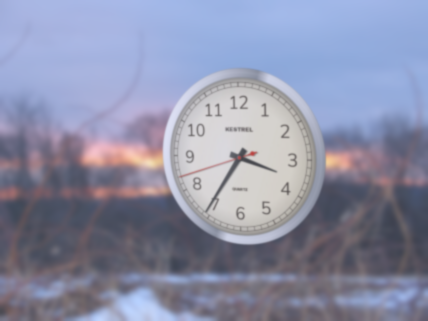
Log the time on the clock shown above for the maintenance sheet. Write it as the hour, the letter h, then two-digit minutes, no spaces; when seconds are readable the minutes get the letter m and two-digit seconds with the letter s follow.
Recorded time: 3h35m42s
